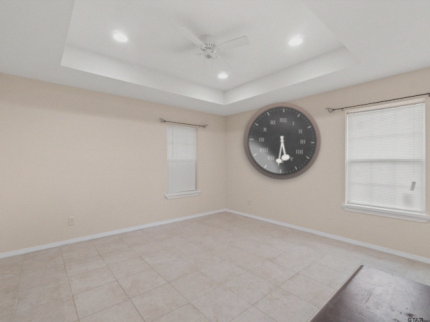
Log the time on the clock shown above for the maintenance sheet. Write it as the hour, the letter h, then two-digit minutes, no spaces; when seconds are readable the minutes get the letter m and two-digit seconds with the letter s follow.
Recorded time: 5h31
